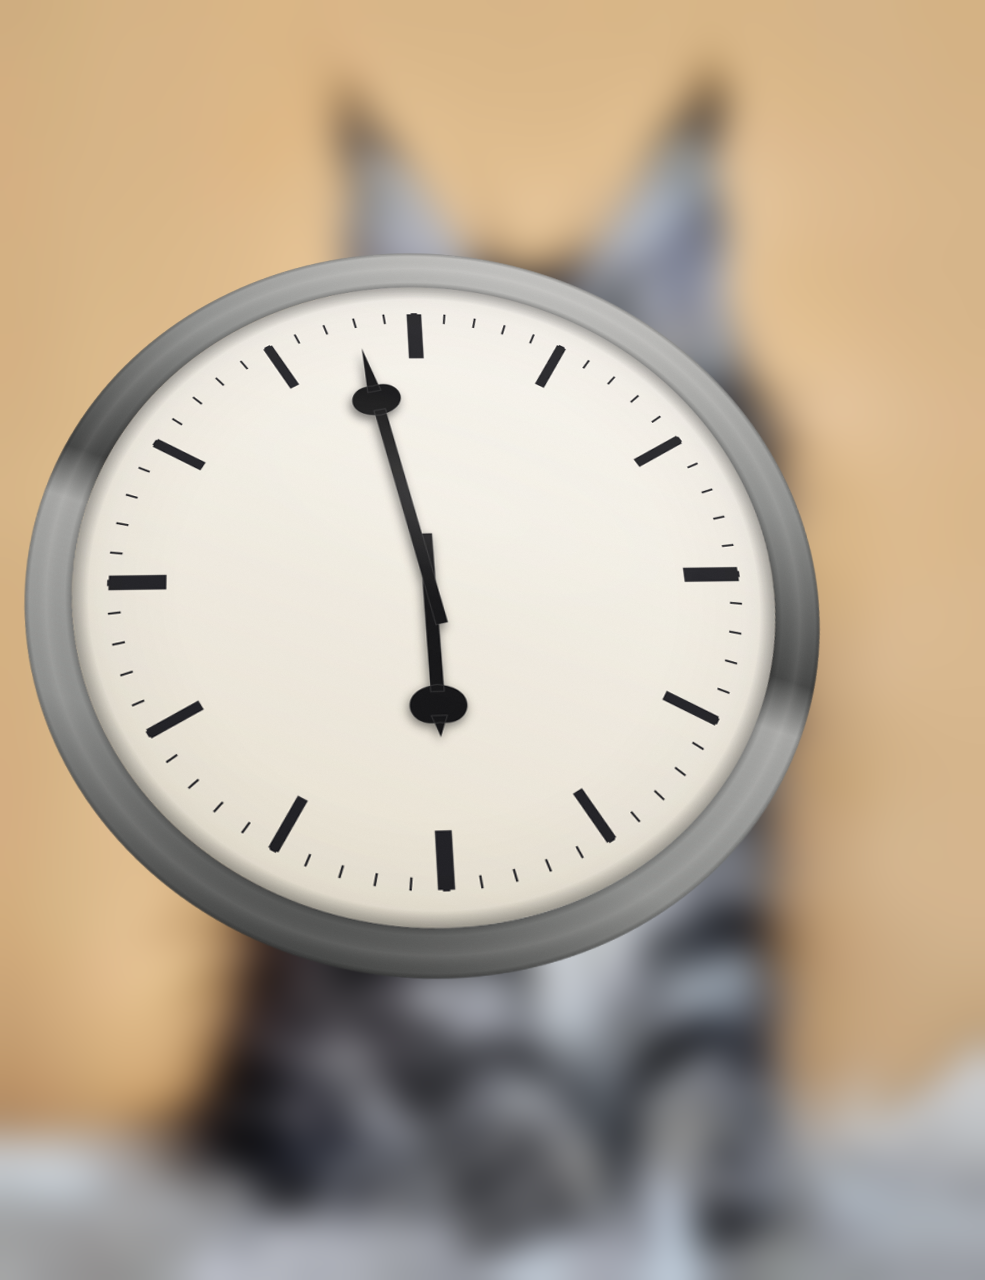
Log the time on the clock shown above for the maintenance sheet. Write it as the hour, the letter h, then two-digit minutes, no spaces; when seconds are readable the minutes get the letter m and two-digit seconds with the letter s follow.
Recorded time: 5h58
